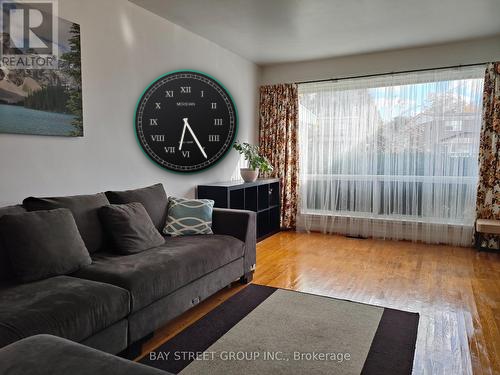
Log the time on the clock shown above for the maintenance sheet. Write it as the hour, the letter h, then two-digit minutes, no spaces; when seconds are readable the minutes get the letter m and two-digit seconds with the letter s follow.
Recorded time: 6h25
